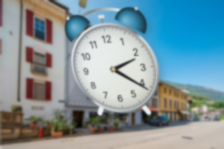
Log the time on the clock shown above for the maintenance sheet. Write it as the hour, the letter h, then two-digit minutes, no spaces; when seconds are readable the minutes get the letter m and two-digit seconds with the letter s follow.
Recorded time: 2h21
